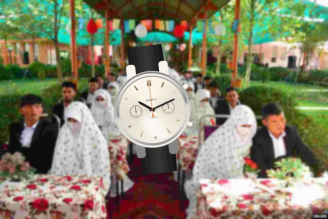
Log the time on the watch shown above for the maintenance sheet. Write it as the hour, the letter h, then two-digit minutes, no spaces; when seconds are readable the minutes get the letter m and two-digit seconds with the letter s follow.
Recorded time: 10h12
